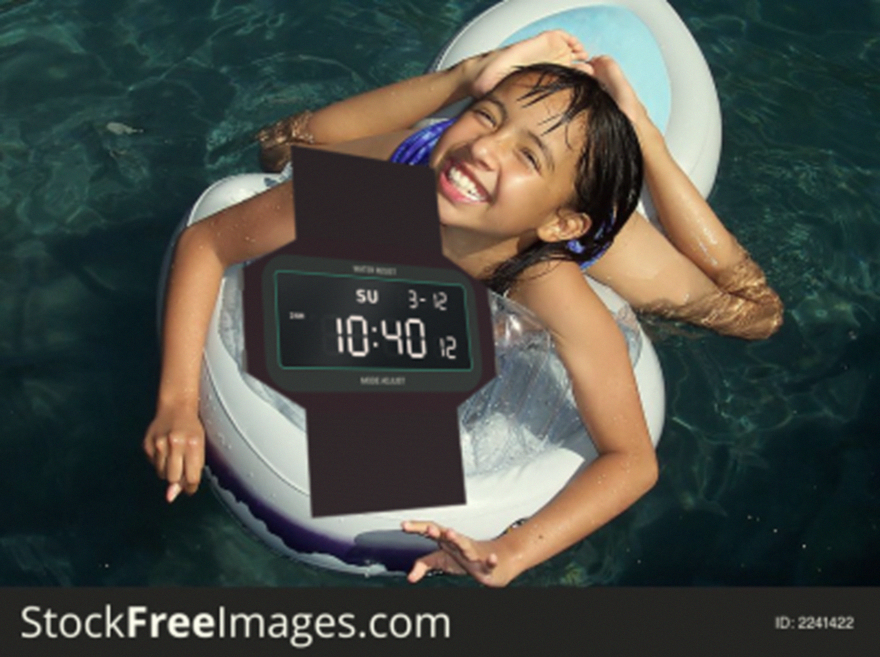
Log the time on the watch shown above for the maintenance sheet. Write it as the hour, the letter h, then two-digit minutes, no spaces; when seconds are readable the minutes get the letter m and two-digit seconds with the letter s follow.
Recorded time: 10h40m12s
